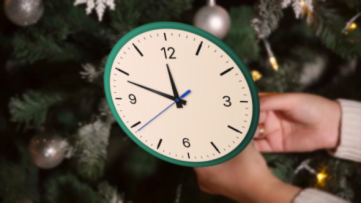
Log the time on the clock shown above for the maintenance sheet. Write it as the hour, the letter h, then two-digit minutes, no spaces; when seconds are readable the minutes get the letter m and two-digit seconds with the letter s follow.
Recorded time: 11h48m39s
